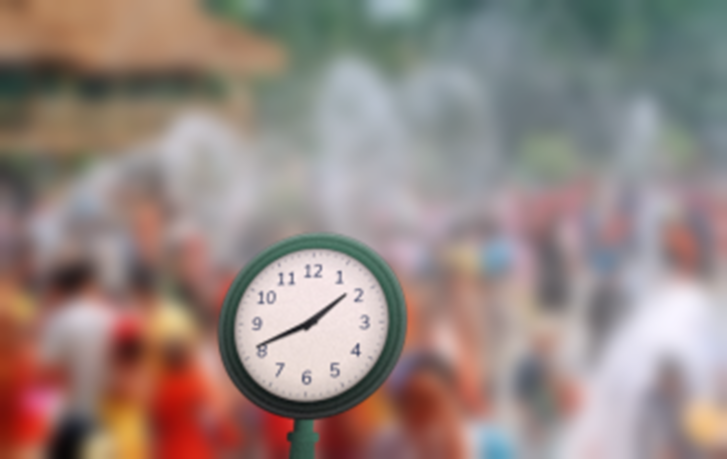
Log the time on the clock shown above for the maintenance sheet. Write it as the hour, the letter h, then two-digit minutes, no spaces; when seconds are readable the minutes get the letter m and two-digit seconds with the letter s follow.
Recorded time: 1h41
